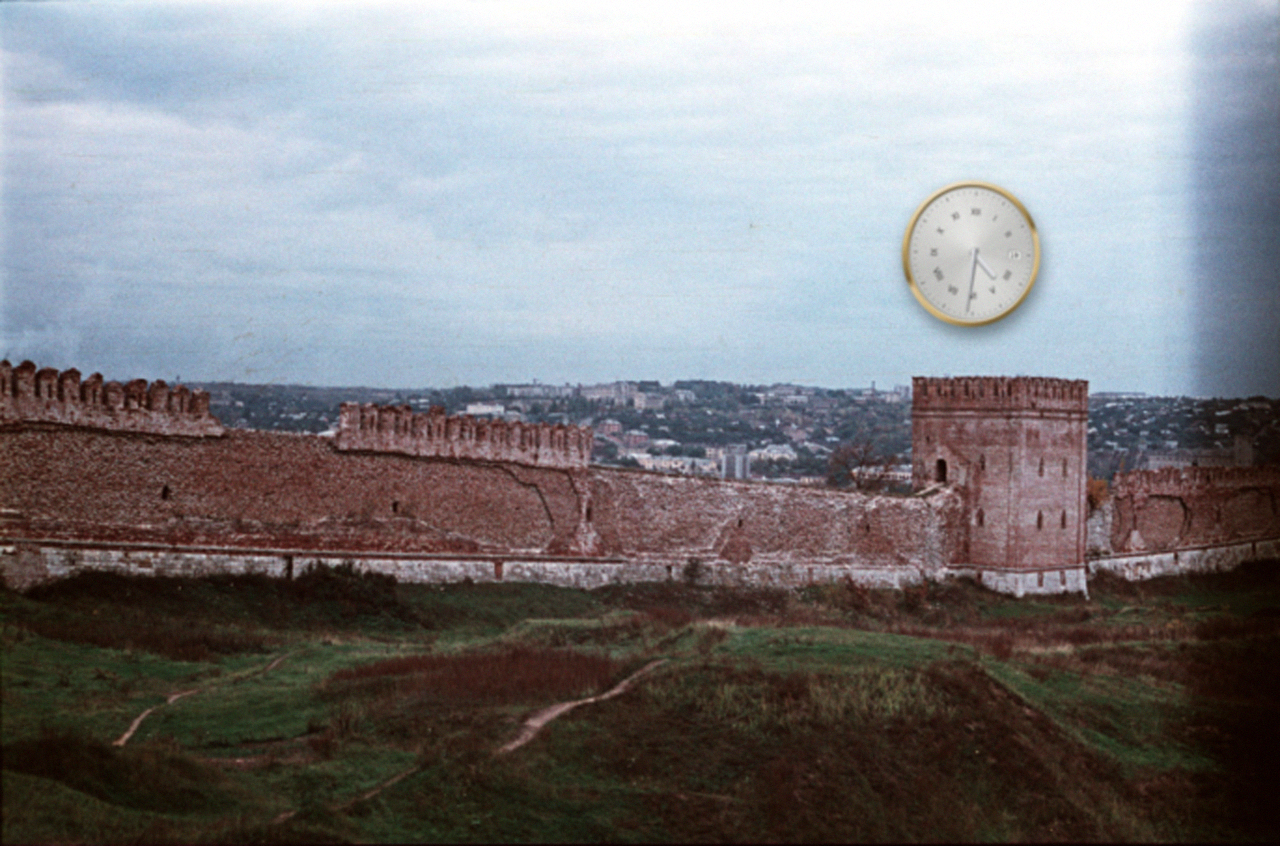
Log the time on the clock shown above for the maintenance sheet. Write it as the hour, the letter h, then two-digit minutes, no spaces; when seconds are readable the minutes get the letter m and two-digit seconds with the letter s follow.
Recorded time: 4h31
